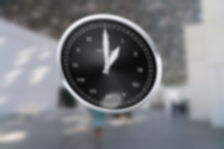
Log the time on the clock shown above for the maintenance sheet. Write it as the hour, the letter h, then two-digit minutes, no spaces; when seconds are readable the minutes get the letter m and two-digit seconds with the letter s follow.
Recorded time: 1h00
